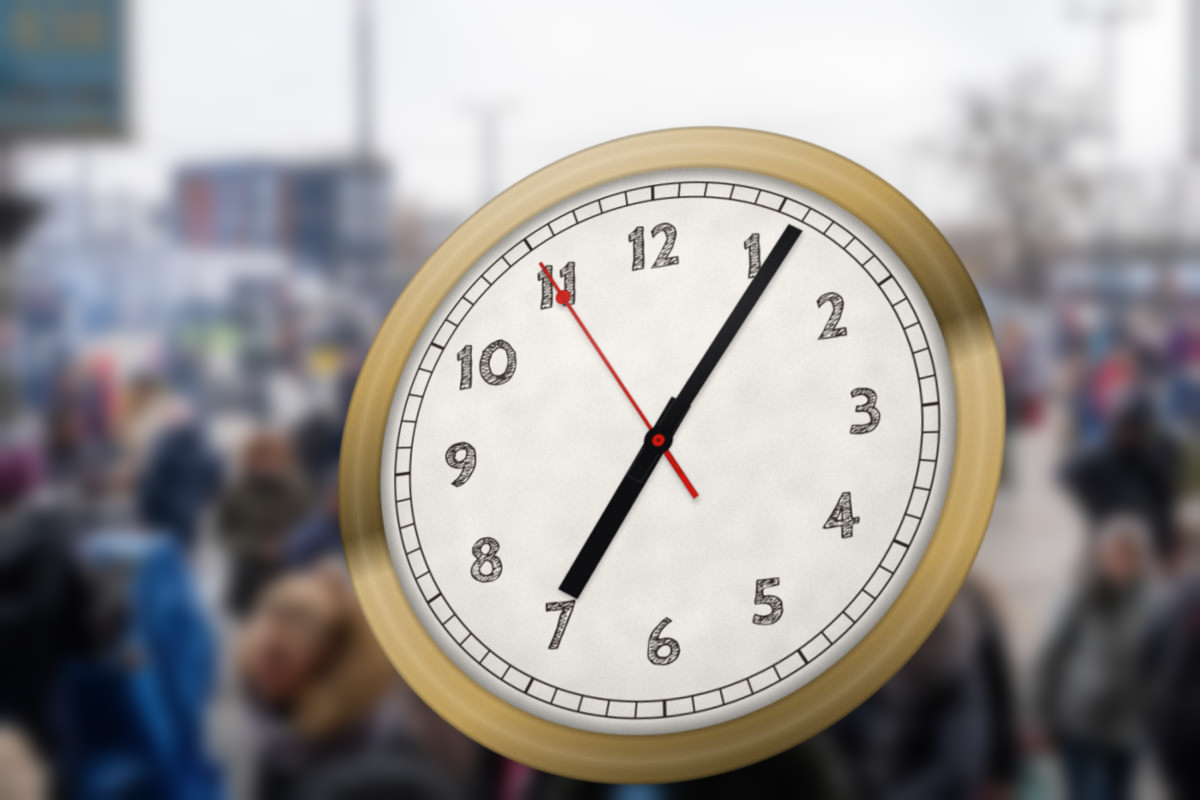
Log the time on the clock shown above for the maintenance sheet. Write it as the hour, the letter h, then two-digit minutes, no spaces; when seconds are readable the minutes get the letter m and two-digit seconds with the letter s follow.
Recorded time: 7h05m55s
